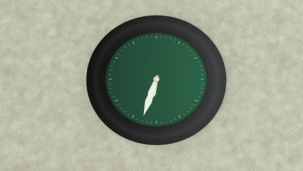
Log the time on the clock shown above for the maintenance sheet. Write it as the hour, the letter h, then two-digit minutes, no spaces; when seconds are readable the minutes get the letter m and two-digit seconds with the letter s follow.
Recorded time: 6h33
